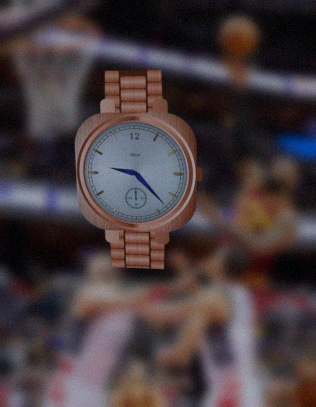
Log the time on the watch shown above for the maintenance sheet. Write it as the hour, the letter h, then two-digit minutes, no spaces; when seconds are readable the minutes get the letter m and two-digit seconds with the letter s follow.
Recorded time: 9h23
